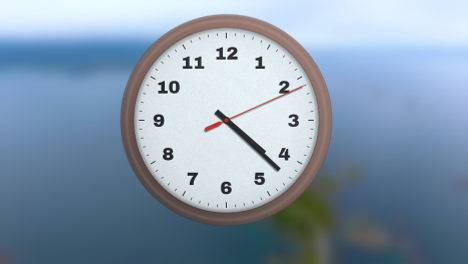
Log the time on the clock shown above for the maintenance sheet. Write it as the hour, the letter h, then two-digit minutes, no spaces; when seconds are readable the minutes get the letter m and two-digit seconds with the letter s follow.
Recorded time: 4h22m11s
